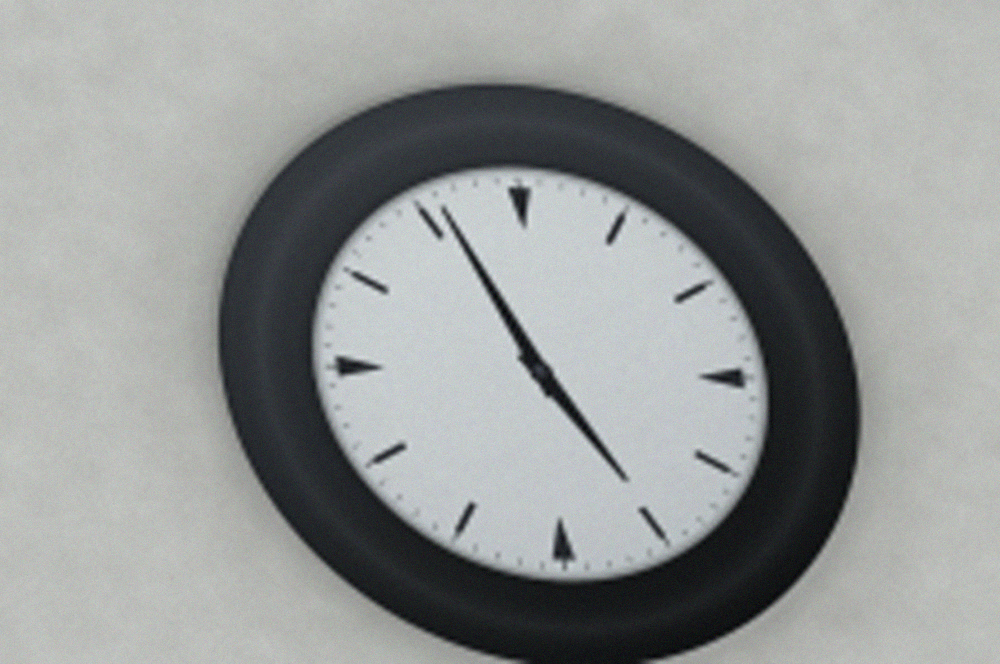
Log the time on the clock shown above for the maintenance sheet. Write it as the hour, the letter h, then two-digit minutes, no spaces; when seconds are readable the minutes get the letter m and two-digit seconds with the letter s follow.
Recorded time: 4h56
